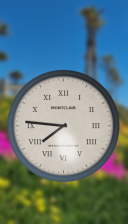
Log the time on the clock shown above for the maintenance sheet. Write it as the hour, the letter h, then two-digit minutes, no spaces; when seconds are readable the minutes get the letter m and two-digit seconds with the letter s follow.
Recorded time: 7h46
